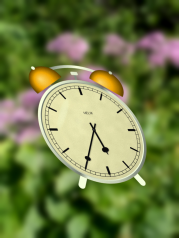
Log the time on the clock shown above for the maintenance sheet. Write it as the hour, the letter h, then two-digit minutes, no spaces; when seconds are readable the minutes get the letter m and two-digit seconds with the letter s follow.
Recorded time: 5h35
